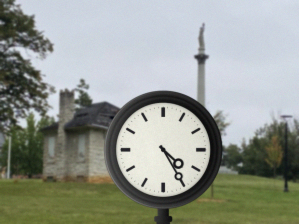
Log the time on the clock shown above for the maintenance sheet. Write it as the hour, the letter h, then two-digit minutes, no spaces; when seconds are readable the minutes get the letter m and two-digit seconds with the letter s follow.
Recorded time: 4h25
